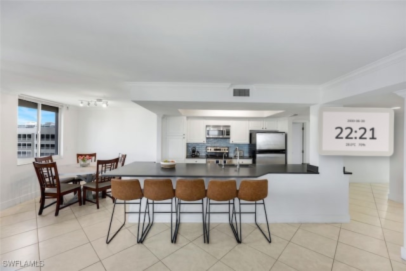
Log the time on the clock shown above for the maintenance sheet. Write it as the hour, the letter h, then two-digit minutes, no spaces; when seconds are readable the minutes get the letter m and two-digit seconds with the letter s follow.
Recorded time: 22h21
